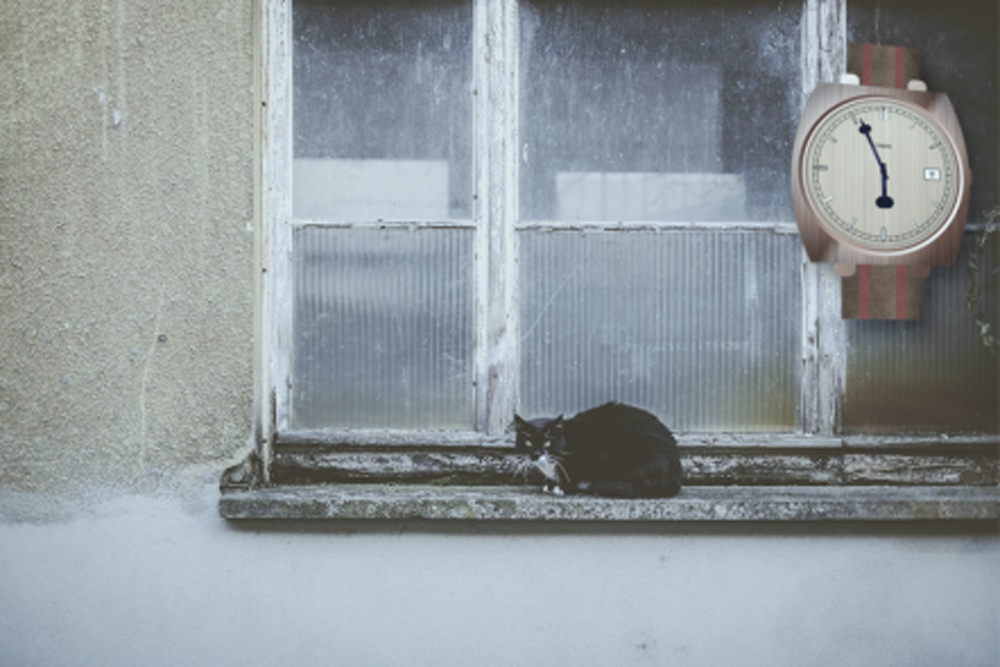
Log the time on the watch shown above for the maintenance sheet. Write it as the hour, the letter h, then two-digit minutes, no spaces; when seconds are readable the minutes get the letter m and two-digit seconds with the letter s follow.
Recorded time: 5h56
